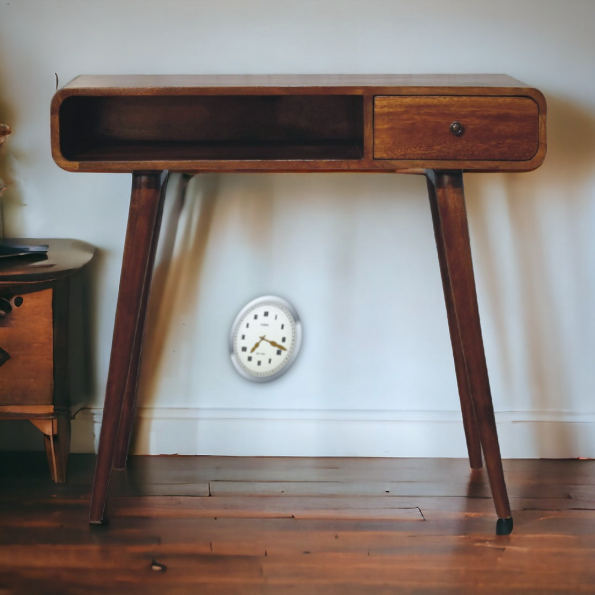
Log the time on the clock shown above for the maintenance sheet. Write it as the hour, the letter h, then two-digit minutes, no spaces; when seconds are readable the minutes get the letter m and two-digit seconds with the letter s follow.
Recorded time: 7h18
